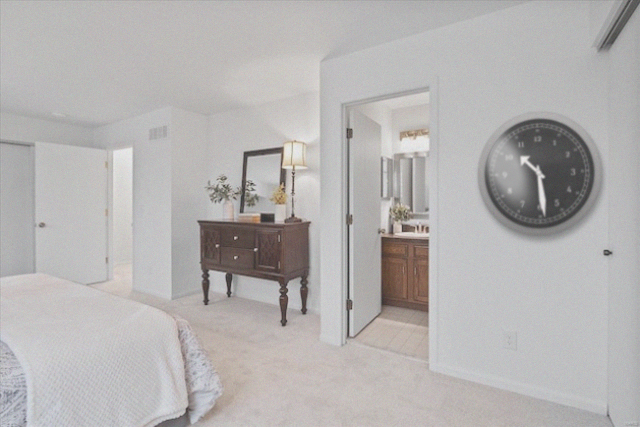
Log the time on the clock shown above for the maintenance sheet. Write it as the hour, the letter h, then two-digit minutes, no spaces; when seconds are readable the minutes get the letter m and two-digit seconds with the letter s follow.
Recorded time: 10h29
